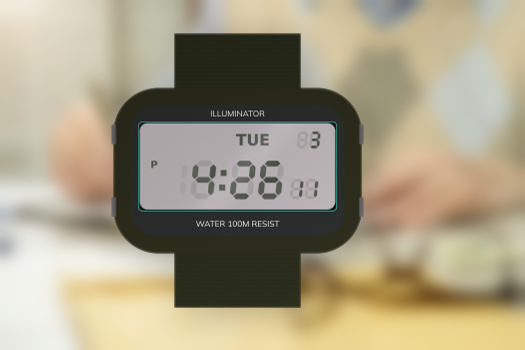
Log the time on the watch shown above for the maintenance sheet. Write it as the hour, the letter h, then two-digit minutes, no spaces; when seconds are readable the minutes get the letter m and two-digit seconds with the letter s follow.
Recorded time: 4h26m11s
